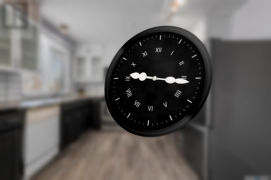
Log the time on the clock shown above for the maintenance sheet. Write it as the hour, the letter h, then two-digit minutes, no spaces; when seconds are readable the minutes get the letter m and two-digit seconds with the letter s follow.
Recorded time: 9h16
